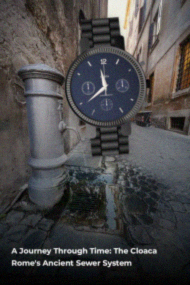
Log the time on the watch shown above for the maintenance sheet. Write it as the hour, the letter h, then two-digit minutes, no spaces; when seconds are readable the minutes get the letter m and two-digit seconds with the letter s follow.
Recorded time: 11h39
